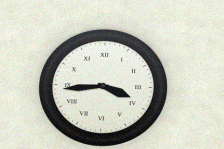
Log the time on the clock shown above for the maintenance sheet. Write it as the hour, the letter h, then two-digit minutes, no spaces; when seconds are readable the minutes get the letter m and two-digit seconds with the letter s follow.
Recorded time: 3h44
